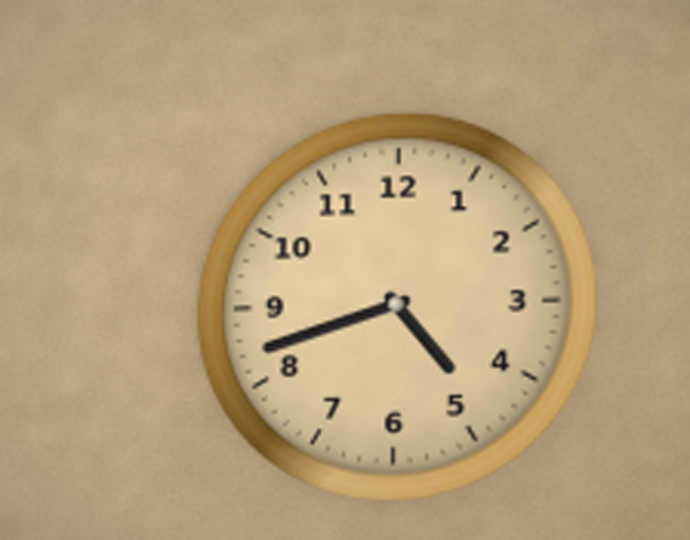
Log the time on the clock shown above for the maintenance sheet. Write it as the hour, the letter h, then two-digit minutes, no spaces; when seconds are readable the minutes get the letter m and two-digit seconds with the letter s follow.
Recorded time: 4h42
